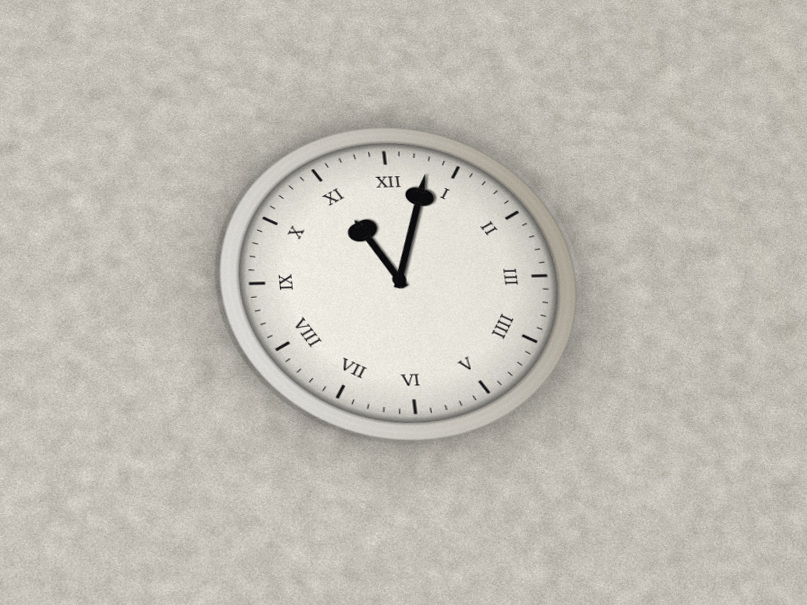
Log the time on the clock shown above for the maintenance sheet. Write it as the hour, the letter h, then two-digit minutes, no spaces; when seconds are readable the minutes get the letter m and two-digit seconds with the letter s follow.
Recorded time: 11h03
